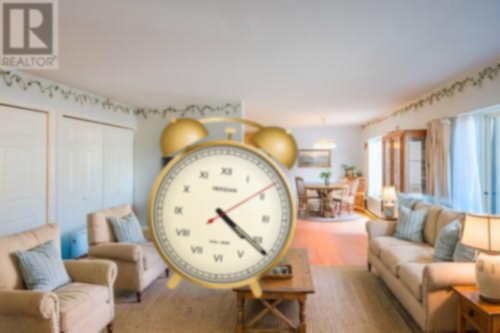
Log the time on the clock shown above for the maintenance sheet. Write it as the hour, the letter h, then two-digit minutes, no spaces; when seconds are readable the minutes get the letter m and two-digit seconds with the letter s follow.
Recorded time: 4h21m09s
